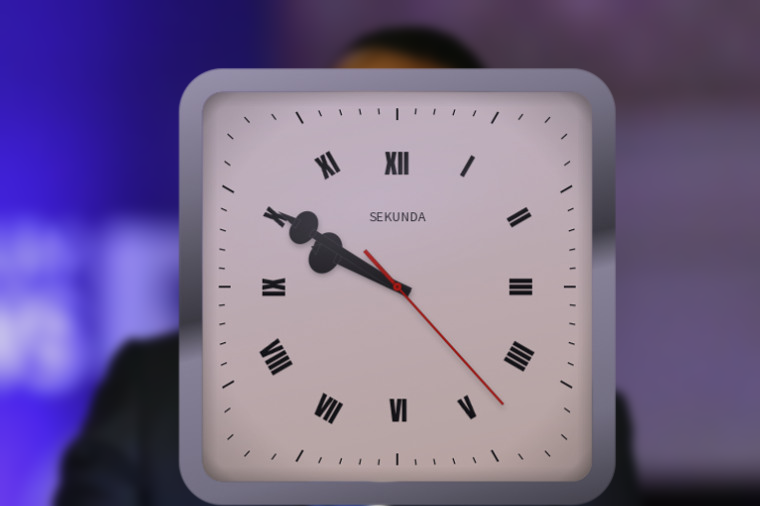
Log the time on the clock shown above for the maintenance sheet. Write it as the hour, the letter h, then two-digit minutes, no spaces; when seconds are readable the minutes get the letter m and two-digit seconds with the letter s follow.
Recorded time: 9h50m23s
